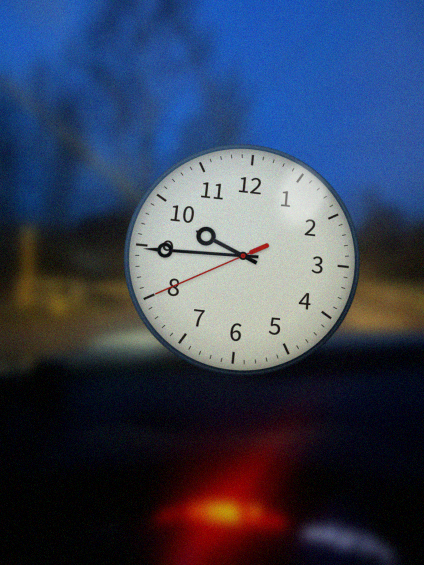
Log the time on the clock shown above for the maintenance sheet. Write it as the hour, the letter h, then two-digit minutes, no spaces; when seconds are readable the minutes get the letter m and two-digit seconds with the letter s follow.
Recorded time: 9h44m40s
